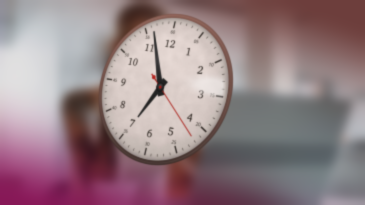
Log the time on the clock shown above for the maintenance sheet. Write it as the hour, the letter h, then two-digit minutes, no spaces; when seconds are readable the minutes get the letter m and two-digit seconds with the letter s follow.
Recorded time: 6h56m22s
